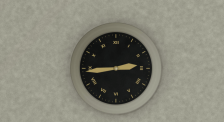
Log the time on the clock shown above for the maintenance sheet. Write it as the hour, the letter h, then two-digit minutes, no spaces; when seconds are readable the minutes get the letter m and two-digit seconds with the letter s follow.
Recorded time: 2h44
